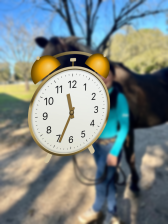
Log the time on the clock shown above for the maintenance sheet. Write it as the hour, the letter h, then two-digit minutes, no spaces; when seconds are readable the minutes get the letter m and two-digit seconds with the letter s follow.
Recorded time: 11h34
